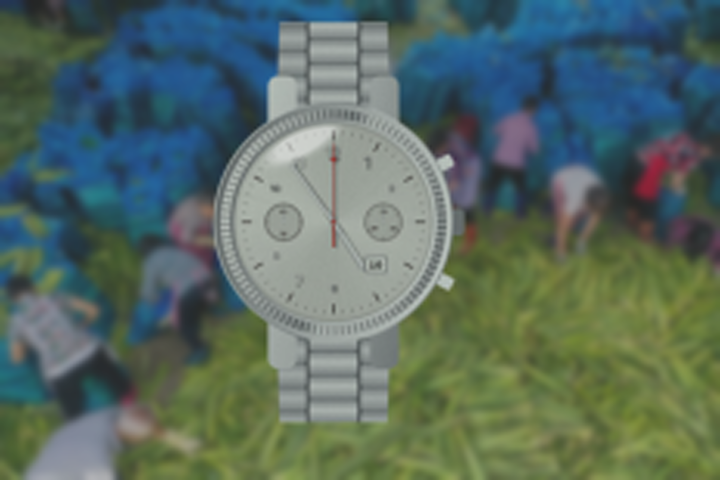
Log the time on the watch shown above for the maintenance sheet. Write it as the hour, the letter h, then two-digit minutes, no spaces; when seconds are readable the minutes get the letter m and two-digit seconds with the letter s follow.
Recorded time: 4h54
